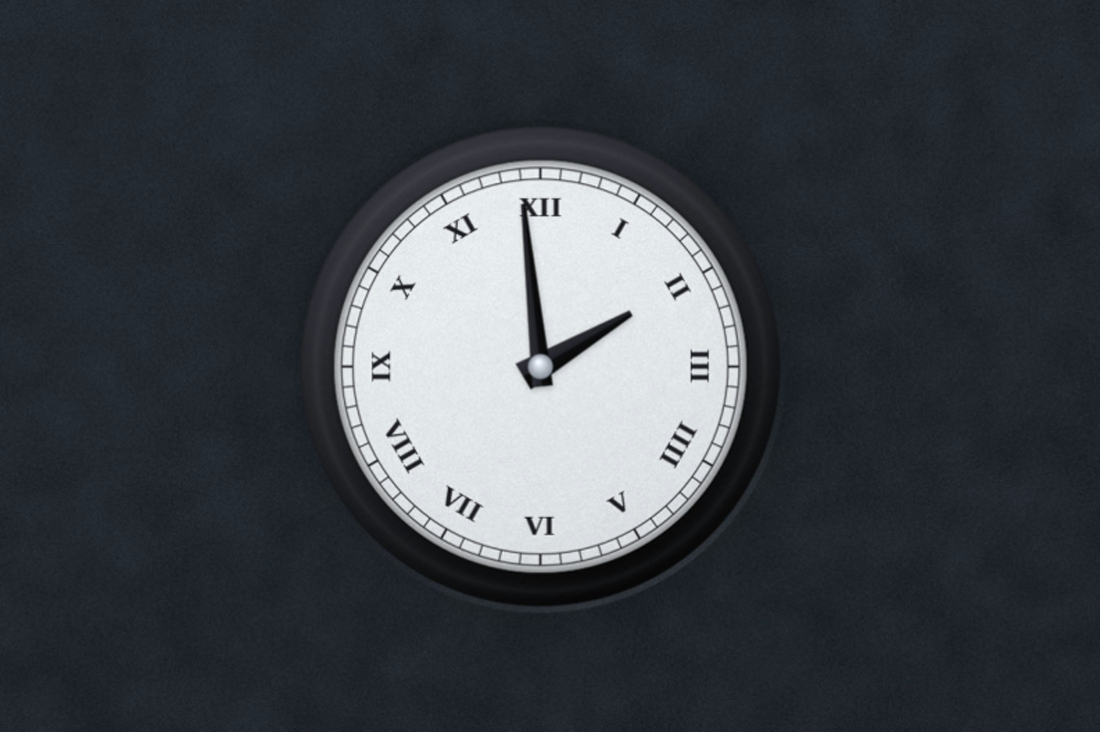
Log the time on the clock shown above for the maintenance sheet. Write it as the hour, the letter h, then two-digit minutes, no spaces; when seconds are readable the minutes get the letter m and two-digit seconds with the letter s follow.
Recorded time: 1h59
